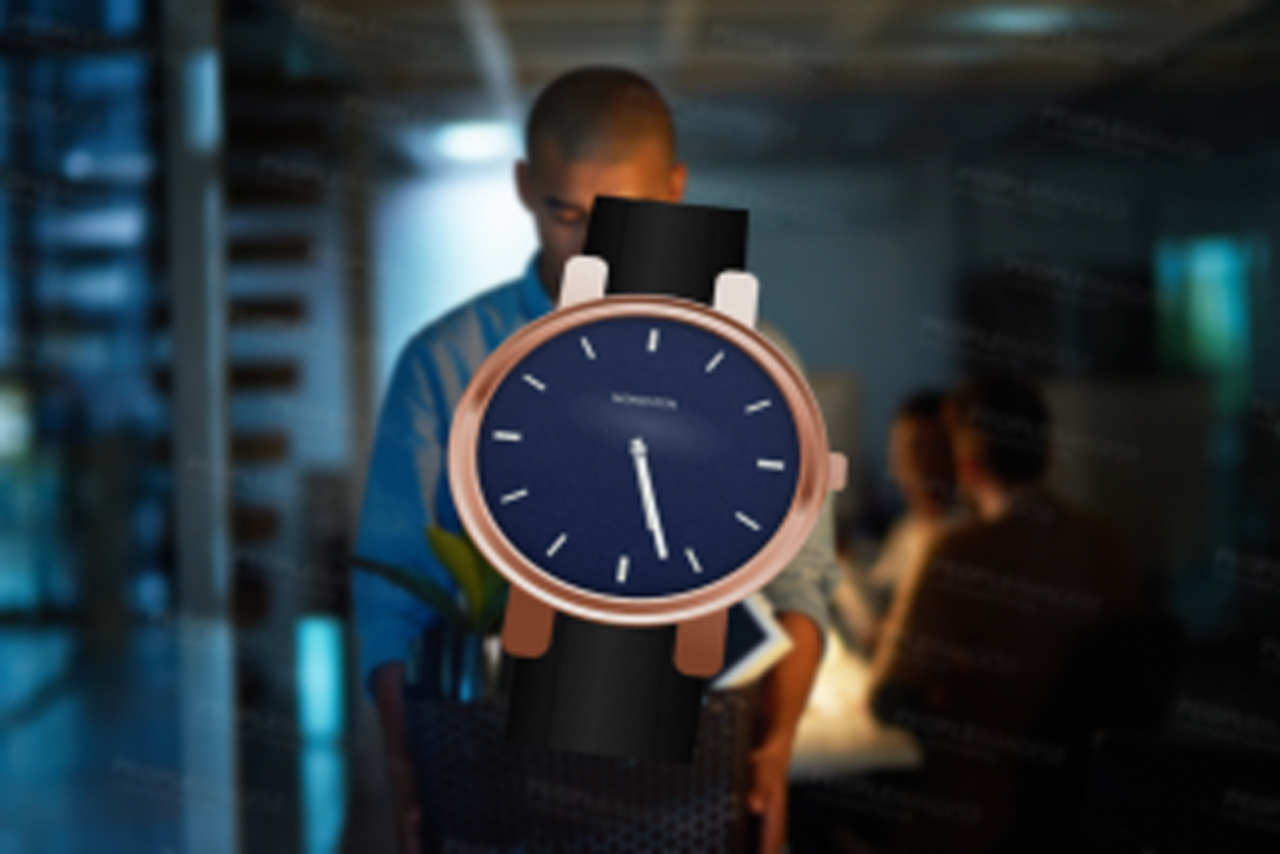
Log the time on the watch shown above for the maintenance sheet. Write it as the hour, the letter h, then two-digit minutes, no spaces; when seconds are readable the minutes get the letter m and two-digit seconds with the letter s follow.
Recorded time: 5h27
